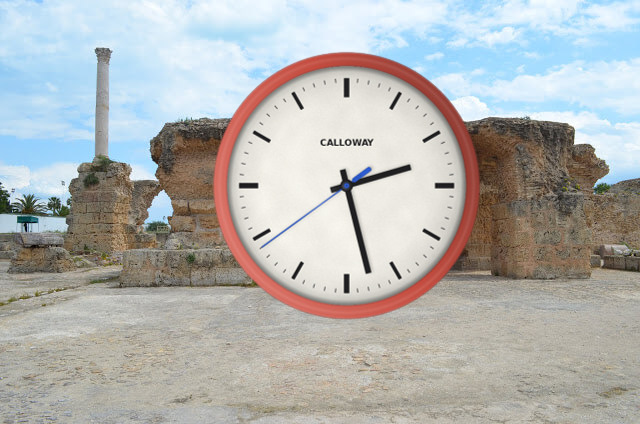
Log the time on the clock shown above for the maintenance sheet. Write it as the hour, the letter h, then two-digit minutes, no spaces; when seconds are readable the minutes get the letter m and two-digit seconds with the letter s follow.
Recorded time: 2h27m39s
